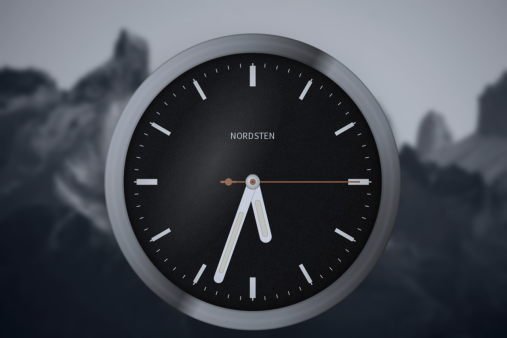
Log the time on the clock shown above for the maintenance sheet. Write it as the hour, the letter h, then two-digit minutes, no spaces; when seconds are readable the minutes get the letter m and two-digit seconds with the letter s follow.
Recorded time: 5h33m15s
